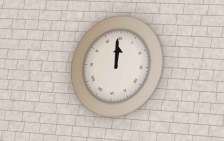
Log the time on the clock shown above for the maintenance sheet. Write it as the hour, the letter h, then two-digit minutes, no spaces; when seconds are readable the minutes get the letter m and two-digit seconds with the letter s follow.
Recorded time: 11h59
